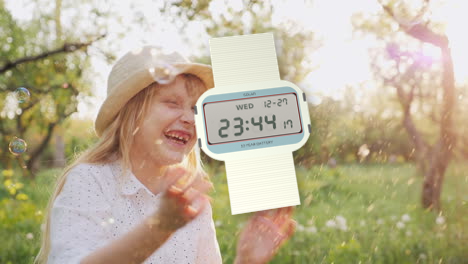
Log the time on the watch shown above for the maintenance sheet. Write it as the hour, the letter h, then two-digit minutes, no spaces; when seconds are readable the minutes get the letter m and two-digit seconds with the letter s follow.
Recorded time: 23h44m17s
